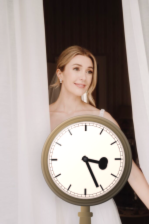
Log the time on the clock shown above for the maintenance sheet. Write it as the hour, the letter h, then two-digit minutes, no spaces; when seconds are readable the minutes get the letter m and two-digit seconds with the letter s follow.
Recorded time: 3h26
